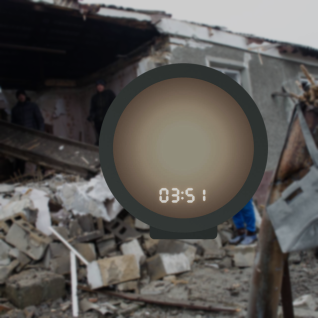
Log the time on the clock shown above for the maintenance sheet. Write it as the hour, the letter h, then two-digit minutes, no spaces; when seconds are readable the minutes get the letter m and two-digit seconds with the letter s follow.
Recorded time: 3h51
